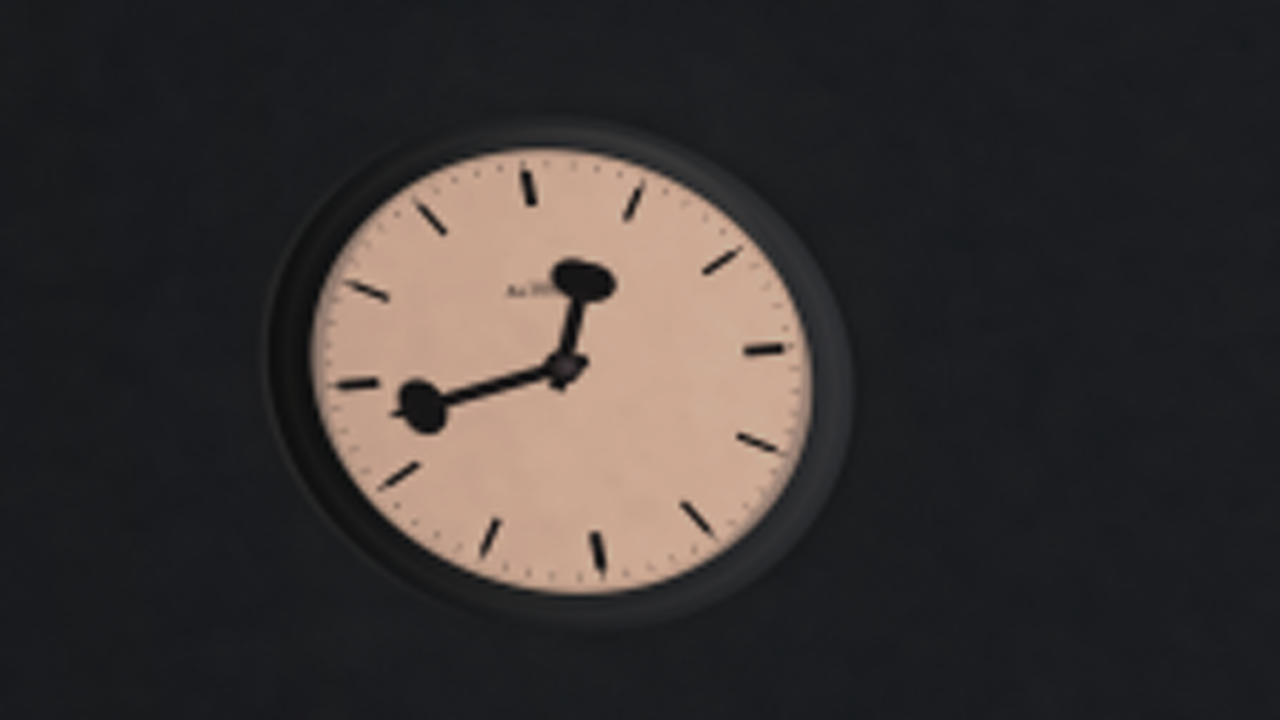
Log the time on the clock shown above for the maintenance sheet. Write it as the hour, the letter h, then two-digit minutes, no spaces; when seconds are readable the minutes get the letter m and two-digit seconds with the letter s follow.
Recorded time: 12h43
